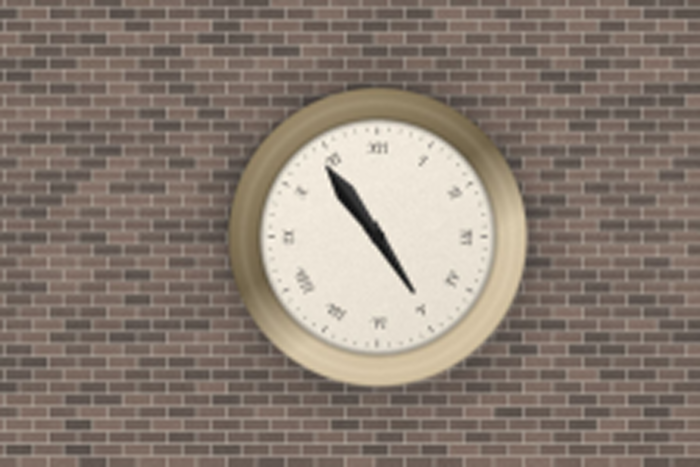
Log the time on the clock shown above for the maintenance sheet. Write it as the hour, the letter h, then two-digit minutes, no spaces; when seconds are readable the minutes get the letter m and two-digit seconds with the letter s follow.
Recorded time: 4h54
